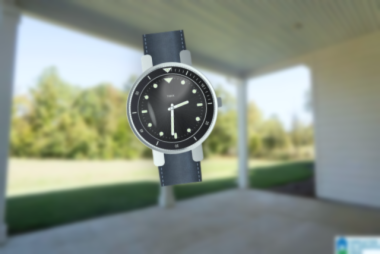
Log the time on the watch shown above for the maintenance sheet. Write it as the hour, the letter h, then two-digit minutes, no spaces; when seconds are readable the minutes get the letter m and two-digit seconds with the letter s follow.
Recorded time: 2h31
